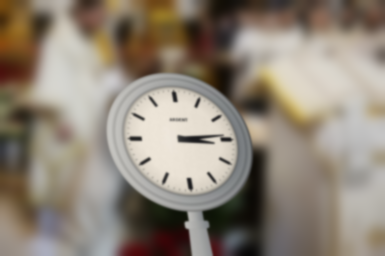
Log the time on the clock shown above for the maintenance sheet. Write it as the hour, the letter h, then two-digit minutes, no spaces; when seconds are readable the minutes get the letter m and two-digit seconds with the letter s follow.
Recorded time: 3h14
